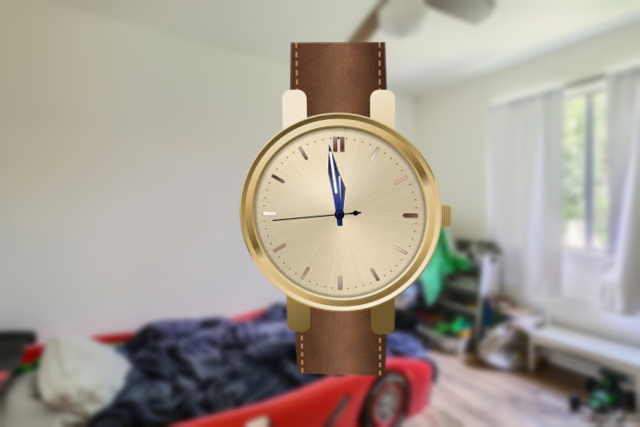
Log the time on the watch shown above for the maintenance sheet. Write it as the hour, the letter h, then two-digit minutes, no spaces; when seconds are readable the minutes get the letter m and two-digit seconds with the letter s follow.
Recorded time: 11h58m44s
